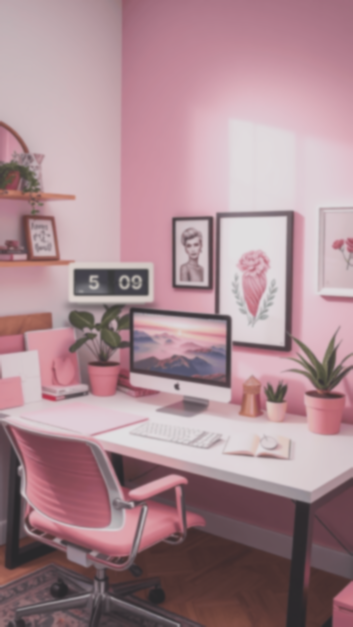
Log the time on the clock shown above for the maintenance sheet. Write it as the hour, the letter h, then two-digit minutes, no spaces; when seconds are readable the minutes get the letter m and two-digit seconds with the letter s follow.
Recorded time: 5h09
